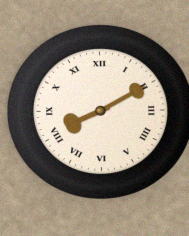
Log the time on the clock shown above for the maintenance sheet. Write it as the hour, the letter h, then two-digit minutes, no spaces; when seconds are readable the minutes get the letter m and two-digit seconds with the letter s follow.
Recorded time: 8h10
